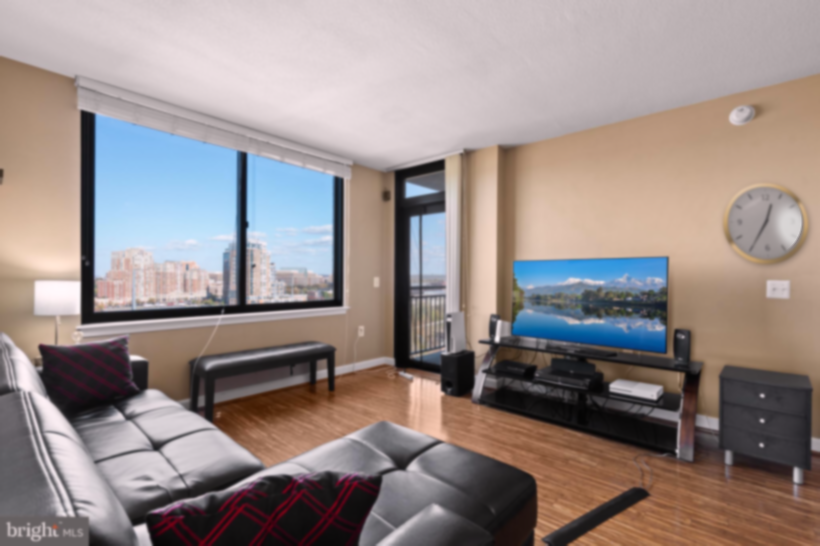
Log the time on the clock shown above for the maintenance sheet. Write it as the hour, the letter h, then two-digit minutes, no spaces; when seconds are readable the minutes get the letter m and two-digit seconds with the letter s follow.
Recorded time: 12h35
